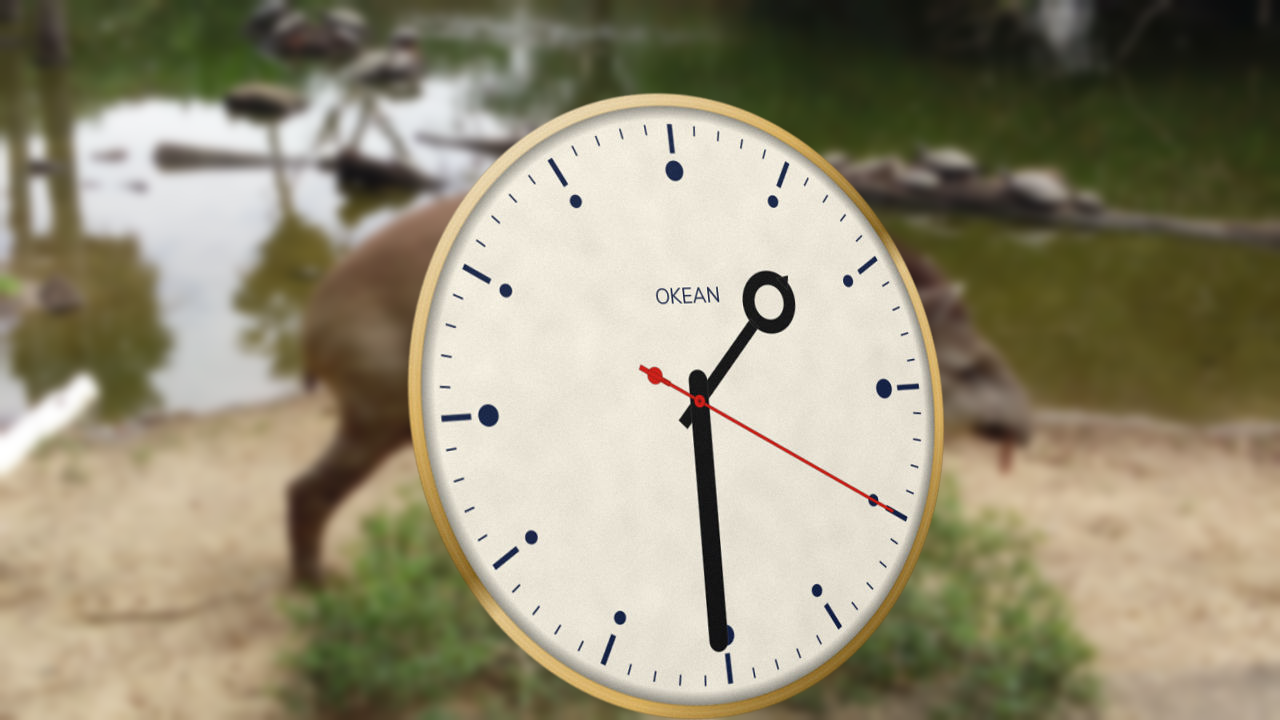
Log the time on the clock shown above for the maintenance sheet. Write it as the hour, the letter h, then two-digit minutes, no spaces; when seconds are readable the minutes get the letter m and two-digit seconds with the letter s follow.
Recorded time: 1h30m20s
